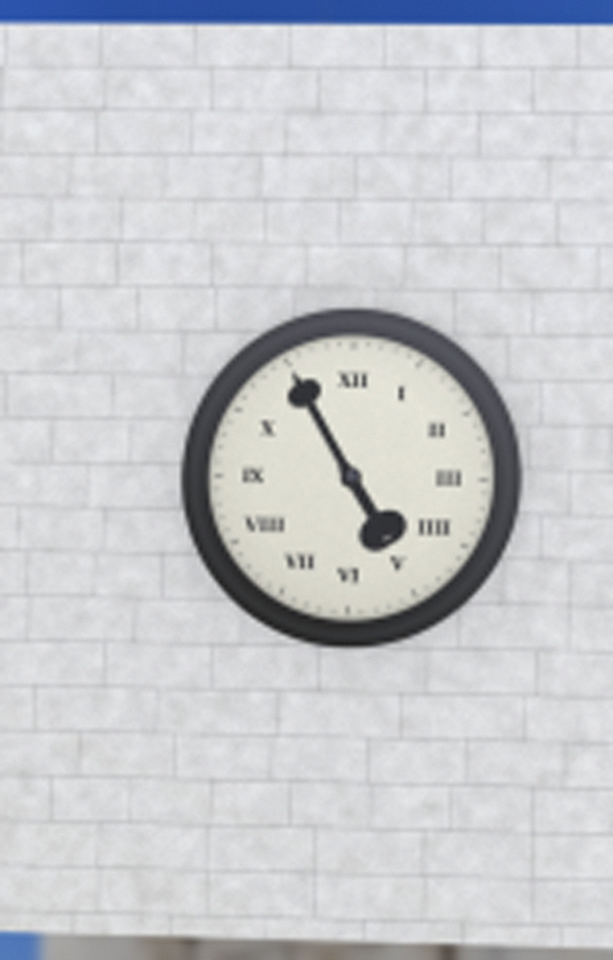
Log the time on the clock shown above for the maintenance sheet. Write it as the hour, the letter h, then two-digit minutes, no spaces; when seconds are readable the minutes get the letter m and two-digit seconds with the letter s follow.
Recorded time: 4h55
